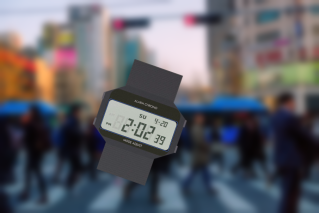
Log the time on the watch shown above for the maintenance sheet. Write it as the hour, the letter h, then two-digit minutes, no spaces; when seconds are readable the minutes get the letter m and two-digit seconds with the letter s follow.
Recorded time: 2h02m39s
